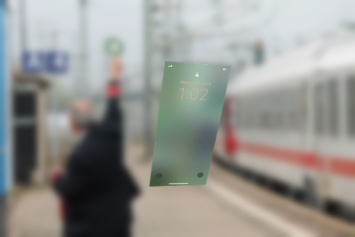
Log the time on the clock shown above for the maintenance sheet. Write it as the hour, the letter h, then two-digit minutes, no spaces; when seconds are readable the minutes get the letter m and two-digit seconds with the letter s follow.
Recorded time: 1h02
